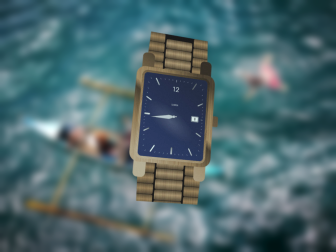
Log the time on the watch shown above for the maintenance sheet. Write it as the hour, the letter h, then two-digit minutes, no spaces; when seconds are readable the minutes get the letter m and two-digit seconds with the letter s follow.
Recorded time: 8h44
